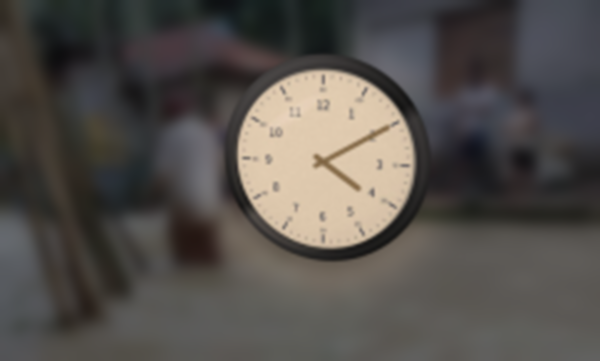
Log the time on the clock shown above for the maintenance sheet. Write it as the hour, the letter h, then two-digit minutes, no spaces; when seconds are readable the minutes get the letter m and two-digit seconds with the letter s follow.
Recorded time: 4h10
